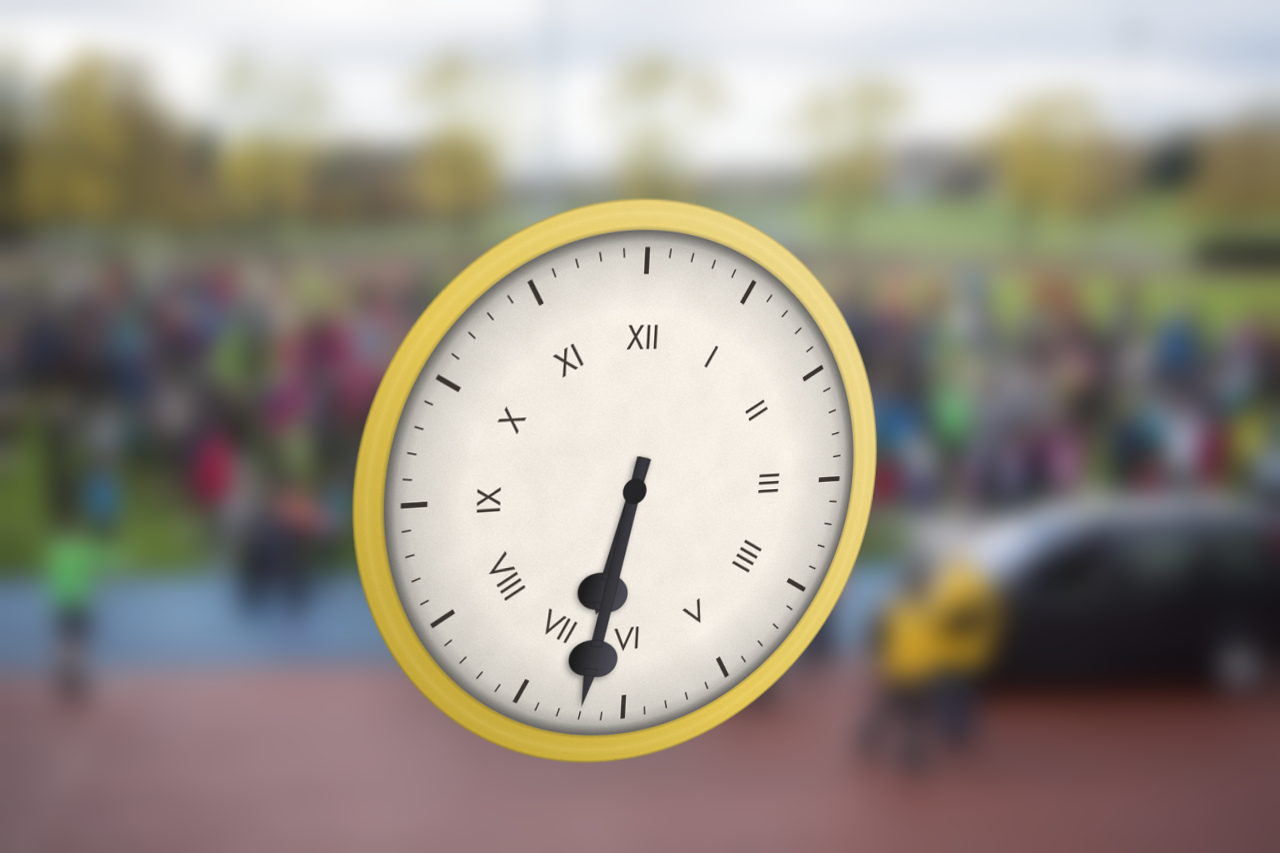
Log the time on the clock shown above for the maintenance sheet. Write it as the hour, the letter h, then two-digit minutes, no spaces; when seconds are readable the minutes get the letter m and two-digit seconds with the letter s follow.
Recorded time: 6h32
